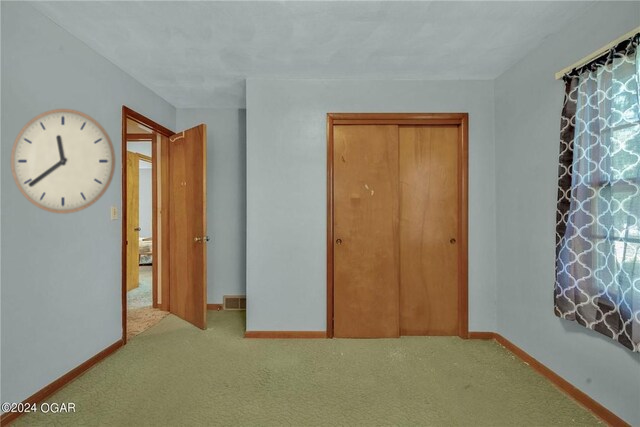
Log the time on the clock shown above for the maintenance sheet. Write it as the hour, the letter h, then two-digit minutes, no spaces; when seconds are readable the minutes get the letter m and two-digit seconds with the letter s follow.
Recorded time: 11h39
